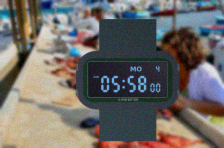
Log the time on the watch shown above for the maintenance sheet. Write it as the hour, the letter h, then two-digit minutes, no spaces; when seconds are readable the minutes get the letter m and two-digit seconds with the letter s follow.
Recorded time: 5h58m00s
